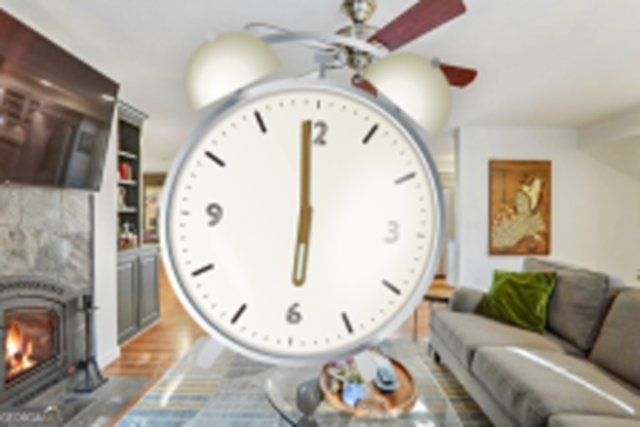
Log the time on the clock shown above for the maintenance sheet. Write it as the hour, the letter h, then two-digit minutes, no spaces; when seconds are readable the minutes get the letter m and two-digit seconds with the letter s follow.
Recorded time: 5h59
